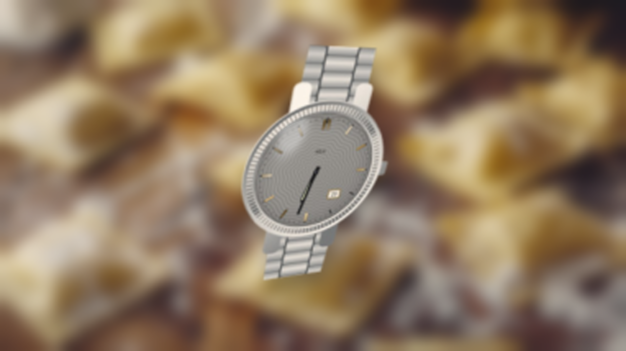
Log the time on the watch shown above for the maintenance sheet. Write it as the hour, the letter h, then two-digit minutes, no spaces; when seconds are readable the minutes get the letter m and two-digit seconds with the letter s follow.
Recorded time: 6h32
